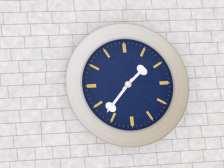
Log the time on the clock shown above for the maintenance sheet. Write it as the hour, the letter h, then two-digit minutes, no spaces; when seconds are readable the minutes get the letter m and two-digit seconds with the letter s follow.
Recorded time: 1h37
